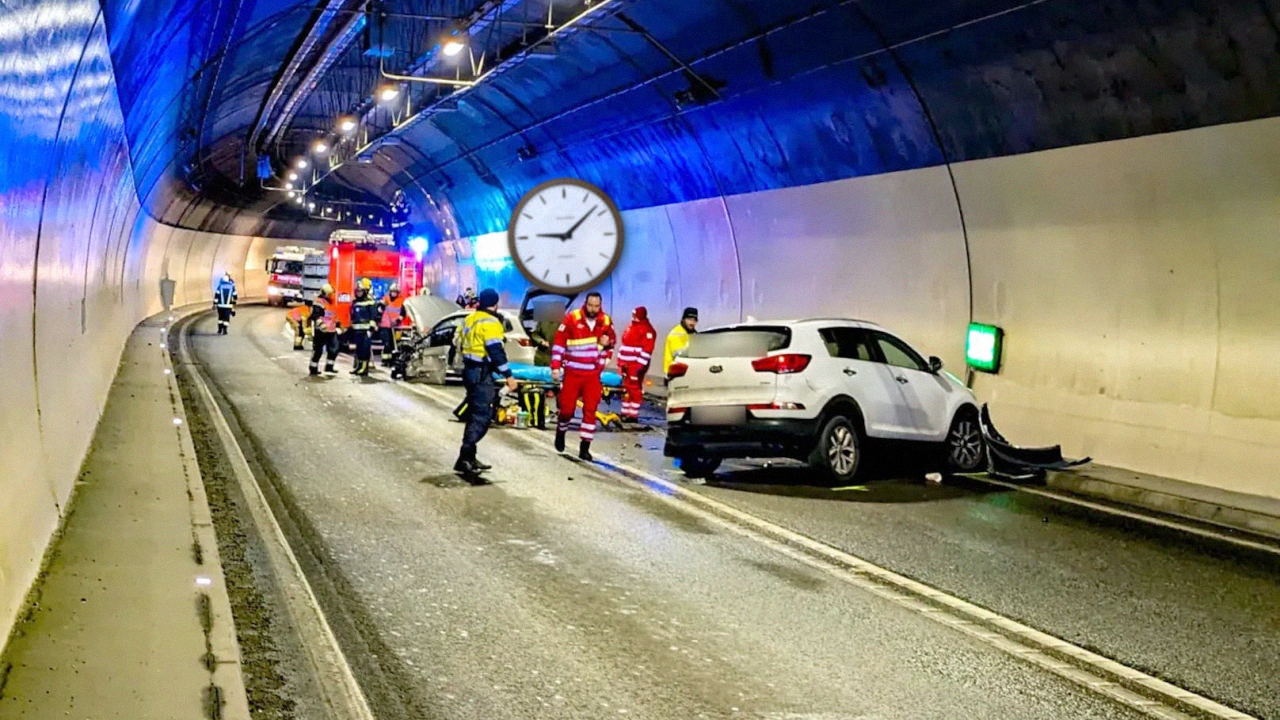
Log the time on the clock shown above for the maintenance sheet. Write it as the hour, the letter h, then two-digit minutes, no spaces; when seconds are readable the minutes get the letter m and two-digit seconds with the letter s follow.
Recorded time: 9h08
